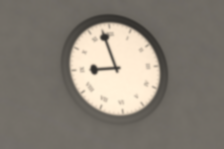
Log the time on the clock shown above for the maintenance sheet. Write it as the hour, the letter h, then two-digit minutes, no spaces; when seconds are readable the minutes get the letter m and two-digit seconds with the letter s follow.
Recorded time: 8h58
